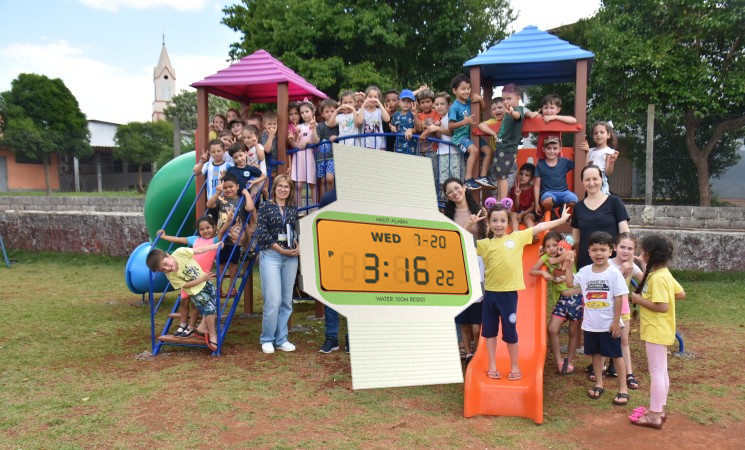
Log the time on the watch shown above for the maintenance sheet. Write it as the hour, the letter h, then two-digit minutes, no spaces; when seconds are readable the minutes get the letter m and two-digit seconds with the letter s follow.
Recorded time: 3h16m22s
